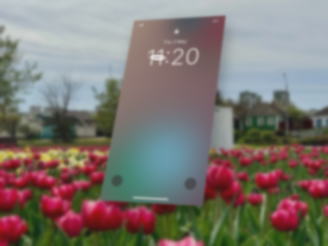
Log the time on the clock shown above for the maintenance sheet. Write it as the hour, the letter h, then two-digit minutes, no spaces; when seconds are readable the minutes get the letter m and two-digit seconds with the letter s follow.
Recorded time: 11h20
